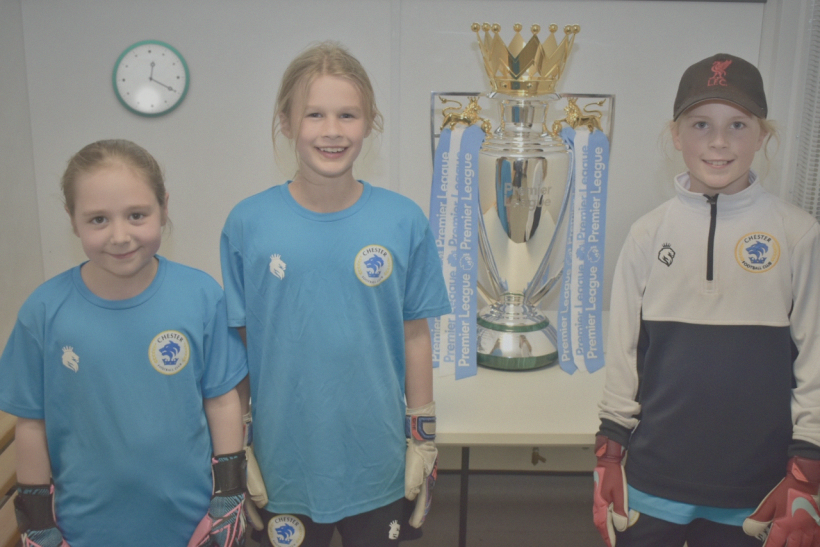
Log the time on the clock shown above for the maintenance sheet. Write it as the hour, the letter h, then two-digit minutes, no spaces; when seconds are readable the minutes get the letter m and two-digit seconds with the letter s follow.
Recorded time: 12h20
